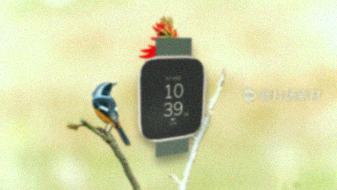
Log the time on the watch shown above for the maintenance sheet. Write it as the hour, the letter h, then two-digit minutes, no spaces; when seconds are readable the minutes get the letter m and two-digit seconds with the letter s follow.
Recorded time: 10h39
